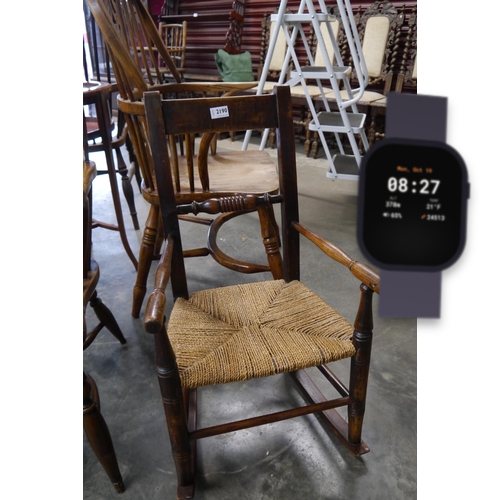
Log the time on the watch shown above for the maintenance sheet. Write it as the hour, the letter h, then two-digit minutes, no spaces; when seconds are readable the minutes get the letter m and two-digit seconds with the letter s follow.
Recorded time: 8h27
